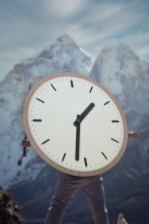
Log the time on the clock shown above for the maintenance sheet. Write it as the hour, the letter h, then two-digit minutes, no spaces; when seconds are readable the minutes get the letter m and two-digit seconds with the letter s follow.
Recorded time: 1h32
